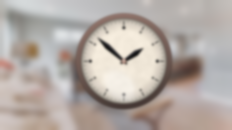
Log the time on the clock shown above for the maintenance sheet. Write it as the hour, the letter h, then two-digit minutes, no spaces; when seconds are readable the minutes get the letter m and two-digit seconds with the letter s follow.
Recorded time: 1h52
